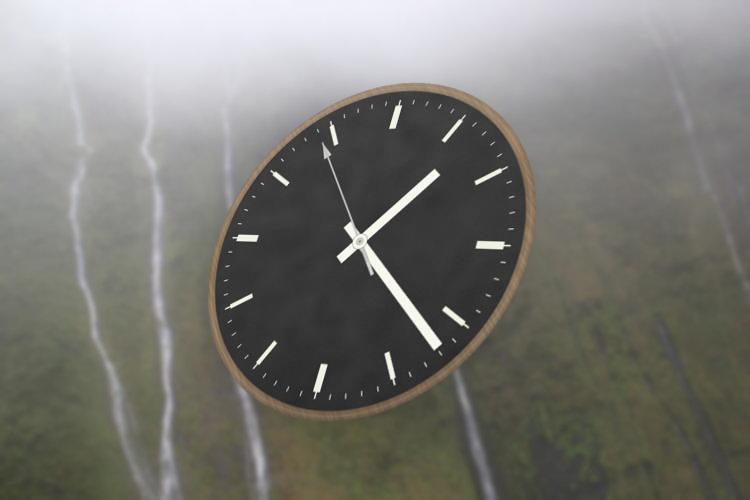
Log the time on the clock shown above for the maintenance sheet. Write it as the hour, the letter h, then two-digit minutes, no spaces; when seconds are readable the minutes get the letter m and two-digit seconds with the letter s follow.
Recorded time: 1h21m54s
